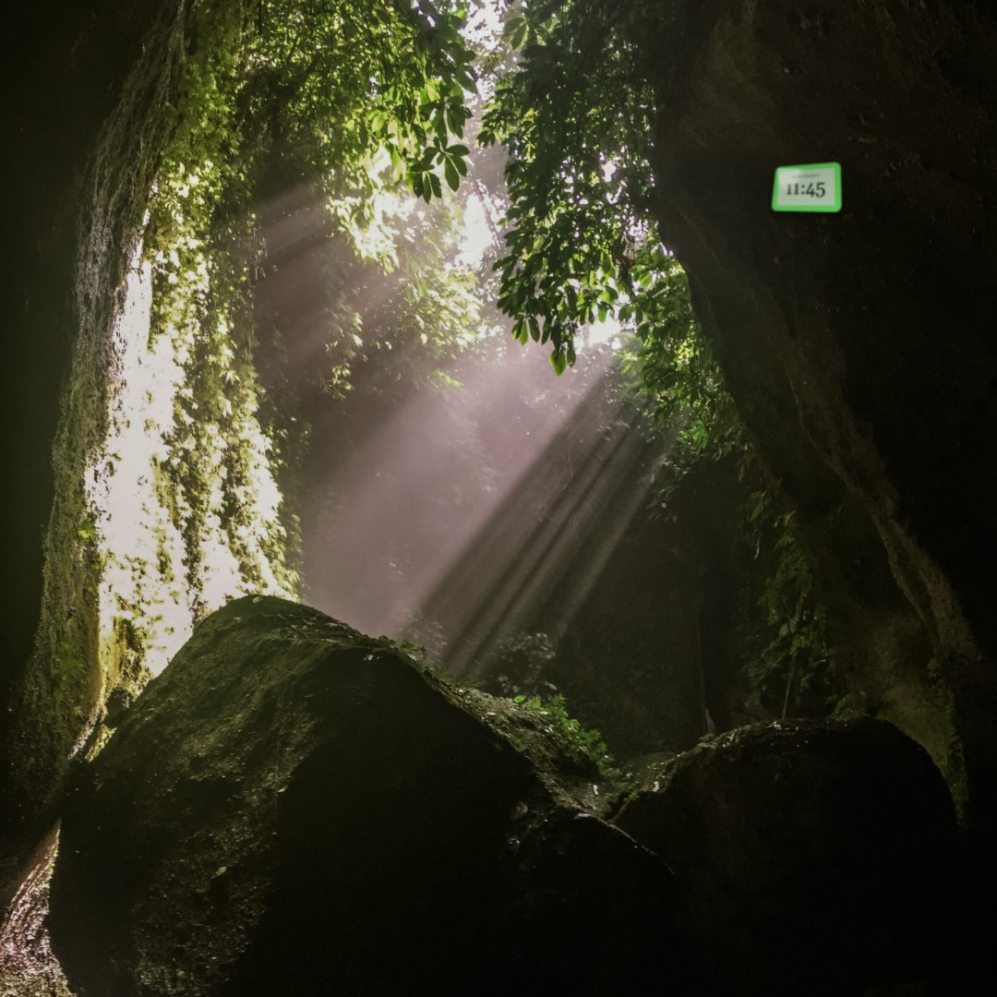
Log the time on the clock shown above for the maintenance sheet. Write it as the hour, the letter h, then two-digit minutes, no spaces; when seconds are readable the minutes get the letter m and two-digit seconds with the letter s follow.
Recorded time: 11h45
